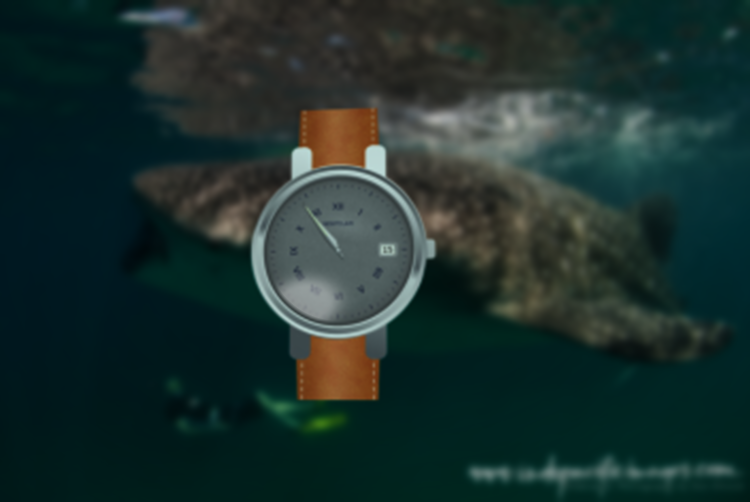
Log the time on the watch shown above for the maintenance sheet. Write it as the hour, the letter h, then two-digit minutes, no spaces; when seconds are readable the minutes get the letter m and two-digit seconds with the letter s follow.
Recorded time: 10h54
